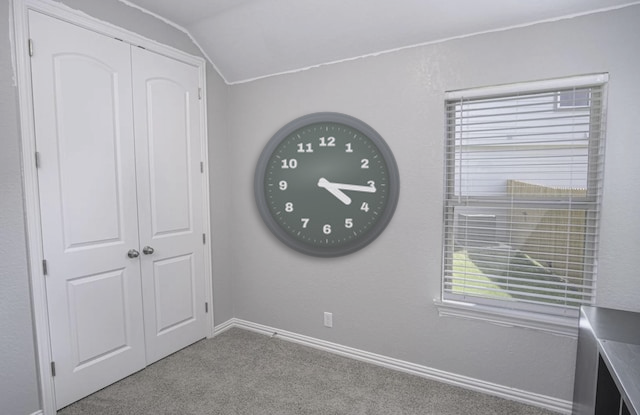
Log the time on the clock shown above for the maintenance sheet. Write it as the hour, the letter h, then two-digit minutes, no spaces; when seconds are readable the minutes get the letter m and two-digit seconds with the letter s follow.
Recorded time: 4h16
